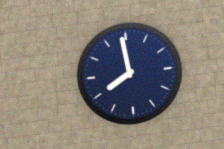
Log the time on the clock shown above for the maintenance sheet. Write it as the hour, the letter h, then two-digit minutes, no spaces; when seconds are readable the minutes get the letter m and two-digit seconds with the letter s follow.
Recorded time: 7h59
